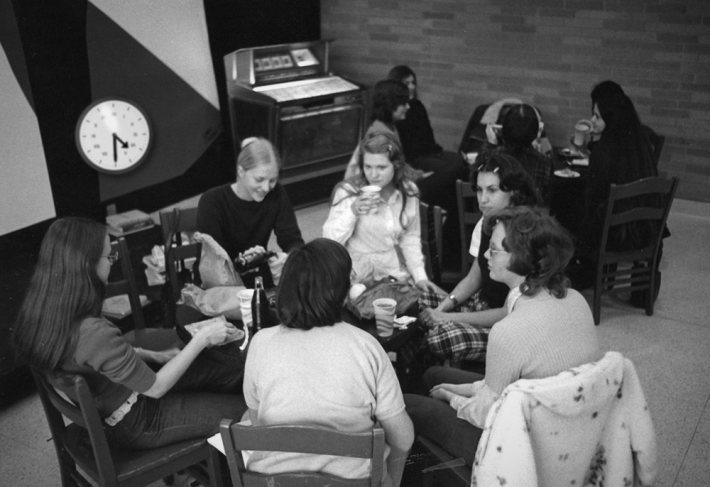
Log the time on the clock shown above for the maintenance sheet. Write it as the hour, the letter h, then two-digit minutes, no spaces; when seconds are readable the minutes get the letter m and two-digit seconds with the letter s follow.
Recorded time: 4h30
